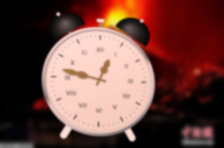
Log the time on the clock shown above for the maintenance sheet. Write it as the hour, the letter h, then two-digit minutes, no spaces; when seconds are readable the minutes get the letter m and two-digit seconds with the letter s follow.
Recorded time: 12h47
